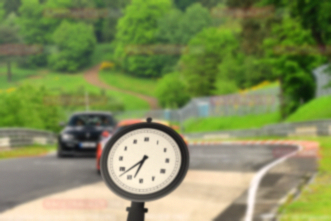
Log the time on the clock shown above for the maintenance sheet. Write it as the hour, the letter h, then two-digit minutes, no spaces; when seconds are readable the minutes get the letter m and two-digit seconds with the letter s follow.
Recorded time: 6h38
